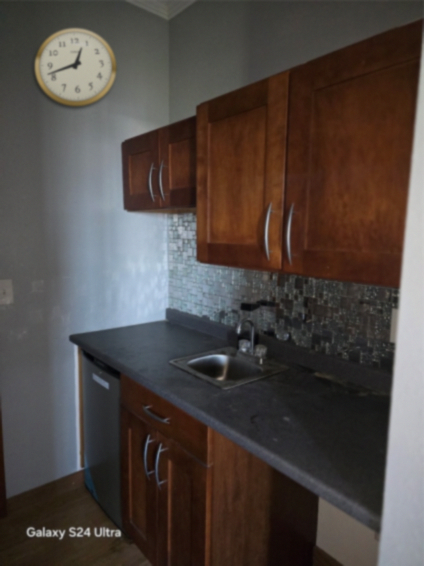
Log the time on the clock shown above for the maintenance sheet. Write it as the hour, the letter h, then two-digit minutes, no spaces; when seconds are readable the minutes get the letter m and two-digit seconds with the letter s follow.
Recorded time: 12h42
